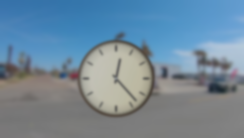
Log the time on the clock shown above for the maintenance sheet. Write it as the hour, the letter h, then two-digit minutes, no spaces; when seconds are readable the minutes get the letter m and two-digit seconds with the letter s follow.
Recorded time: 12h23
